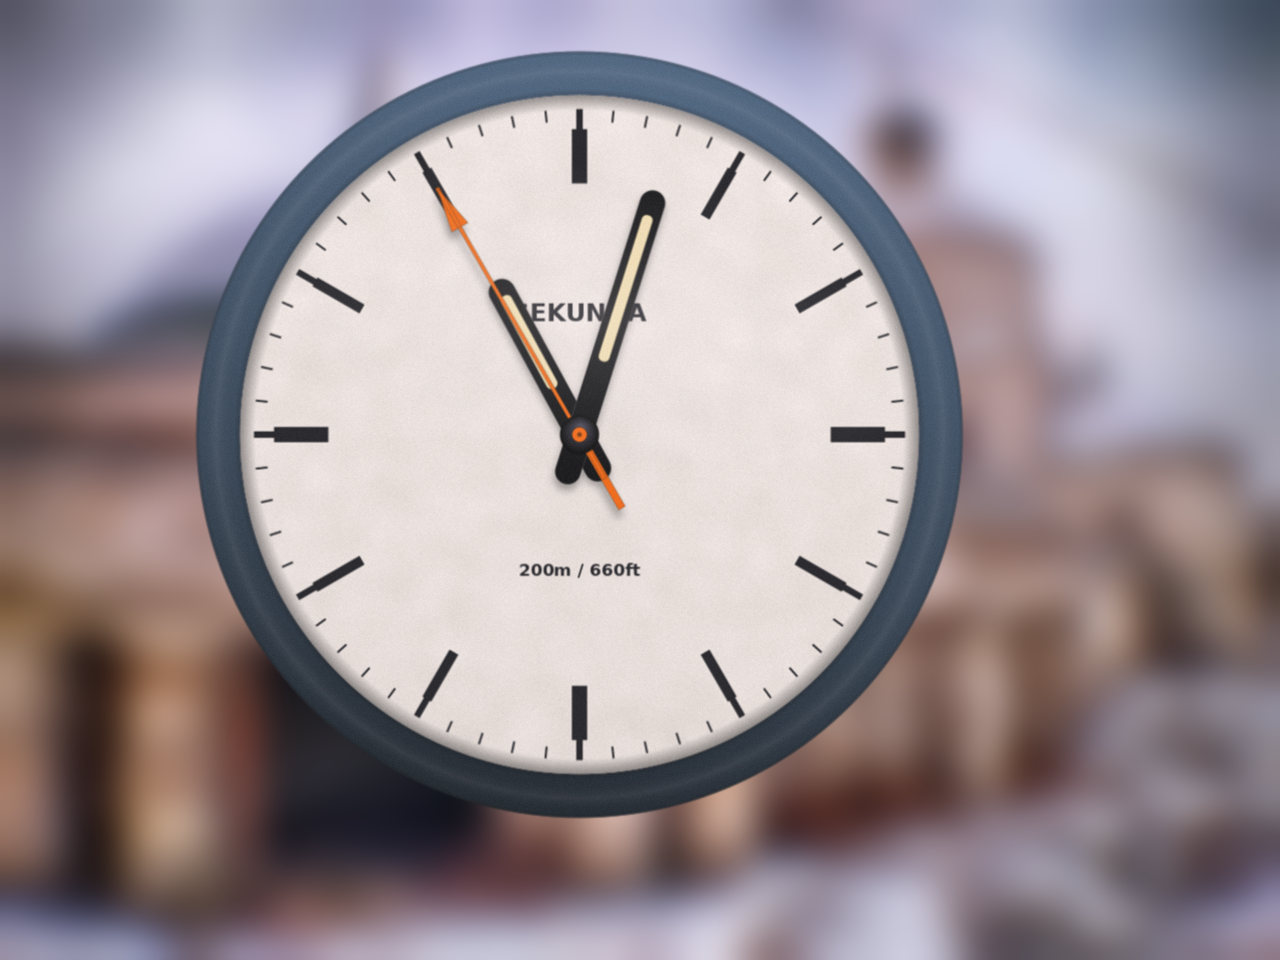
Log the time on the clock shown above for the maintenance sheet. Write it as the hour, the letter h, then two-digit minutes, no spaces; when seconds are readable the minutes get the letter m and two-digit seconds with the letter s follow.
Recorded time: 11h02m55s
